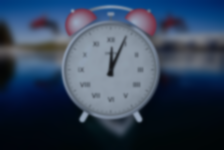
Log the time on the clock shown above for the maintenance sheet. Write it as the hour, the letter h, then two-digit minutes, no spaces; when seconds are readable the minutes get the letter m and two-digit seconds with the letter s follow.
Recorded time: 12h04
